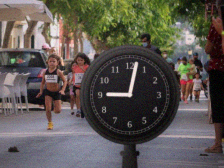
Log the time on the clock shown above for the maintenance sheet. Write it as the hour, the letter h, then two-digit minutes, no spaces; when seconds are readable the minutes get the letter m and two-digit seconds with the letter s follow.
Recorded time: 9h02
